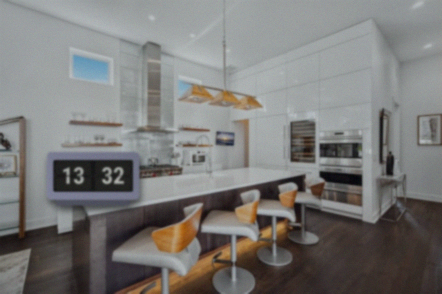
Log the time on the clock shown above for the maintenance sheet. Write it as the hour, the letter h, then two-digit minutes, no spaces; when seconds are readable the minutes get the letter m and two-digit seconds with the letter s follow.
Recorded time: 13h32
